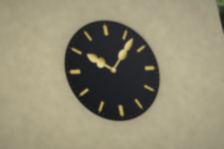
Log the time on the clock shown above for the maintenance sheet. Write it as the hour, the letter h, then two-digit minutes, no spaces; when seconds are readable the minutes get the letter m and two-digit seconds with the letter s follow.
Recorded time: 10h07
